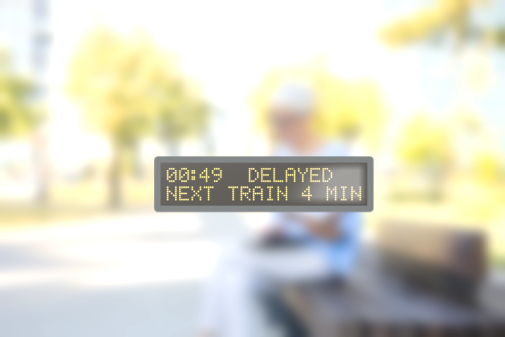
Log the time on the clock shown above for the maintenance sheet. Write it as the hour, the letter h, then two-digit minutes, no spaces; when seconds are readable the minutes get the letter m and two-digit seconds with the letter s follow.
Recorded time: 0h49
